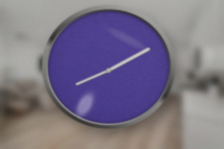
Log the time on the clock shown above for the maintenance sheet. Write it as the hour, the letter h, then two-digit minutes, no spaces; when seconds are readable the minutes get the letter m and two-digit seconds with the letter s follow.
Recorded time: 8h10
